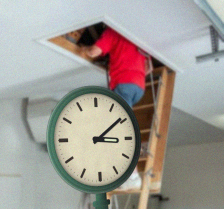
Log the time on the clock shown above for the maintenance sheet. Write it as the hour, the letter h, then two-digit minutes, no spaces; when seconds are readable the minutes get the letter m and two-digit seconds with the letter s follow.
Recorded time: 3h09
